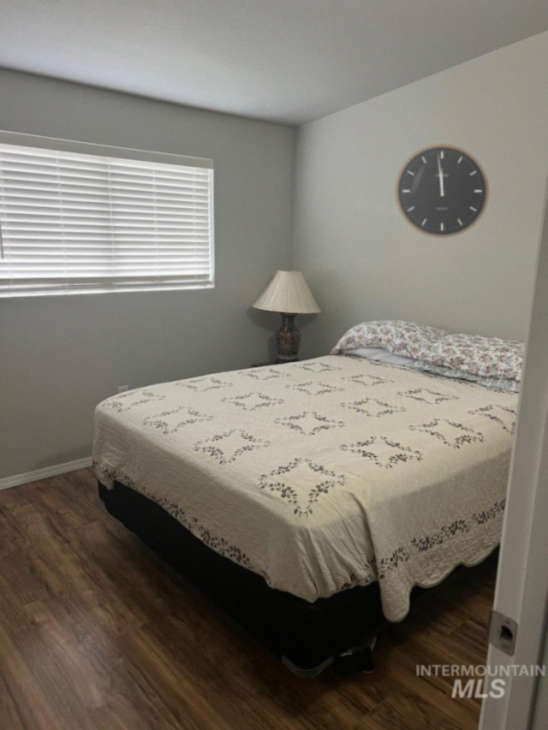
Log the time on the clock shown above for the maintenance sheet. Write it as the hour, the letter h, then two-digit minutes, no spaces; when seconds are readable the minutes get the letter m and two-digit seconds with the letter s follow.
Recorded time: 11h59
